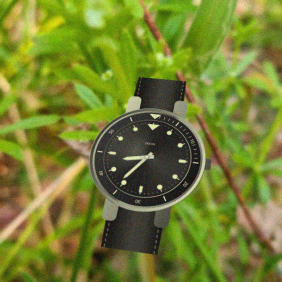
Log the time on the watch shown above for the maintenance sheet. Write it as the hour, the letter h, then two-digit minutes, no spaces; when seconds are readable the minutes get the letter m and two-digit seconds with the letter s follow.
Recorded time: 8h36
